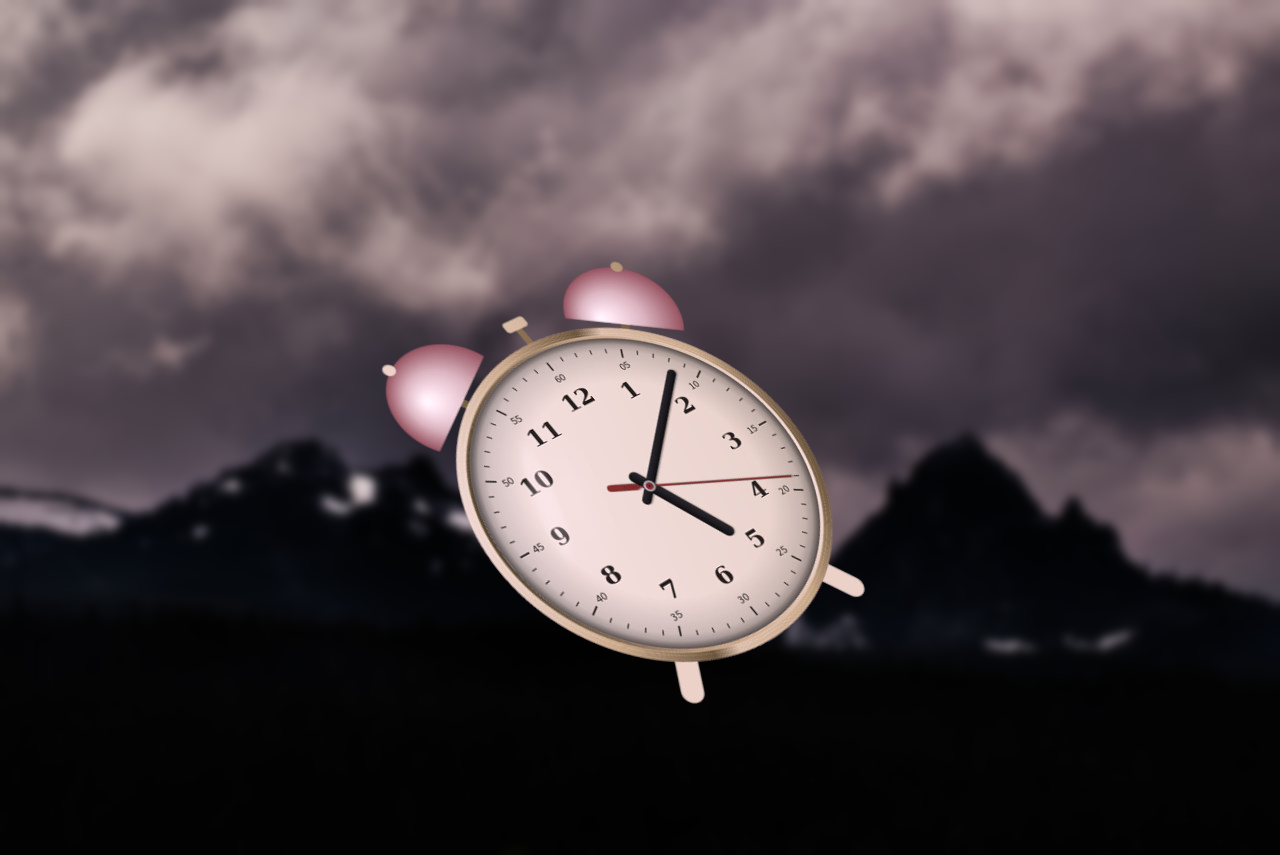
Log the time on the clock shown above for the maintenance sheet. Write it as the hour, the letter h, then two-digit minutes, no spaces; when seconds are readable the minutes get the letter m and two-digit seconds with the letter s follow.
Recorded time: 5h08m19s
